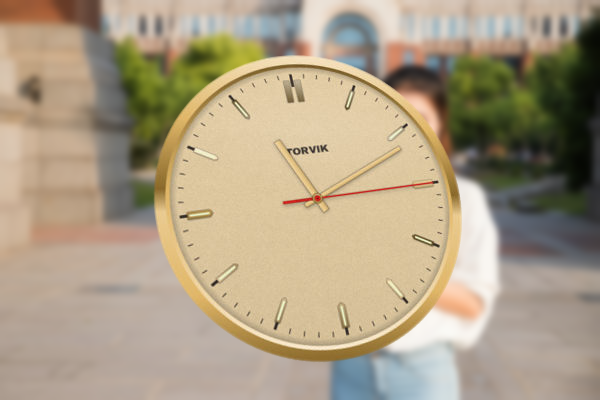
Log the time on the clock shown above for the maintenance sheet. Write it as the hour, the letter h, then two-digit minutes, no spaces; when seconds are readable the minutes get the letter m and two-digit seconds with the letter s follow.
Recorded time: 11h11m15s
